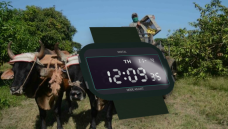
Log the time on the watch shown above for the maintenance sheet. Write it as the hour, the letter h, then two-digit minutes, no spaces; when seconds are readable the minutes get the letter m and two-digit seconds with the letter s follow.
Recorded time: 12h09m35s
